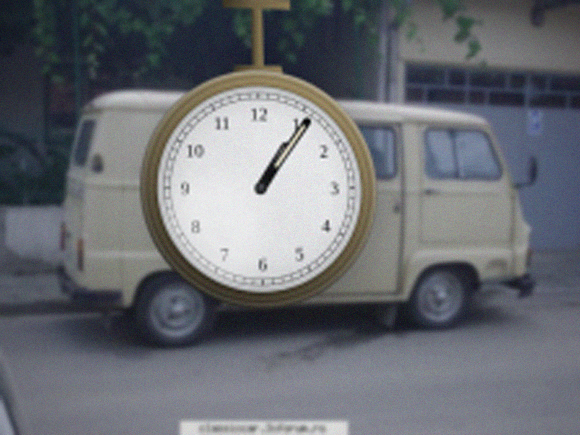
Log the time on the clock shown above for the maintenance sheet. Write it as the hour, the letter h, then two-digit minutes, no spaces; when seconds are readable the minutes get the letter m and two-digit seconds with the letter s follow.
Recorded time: 1h06
